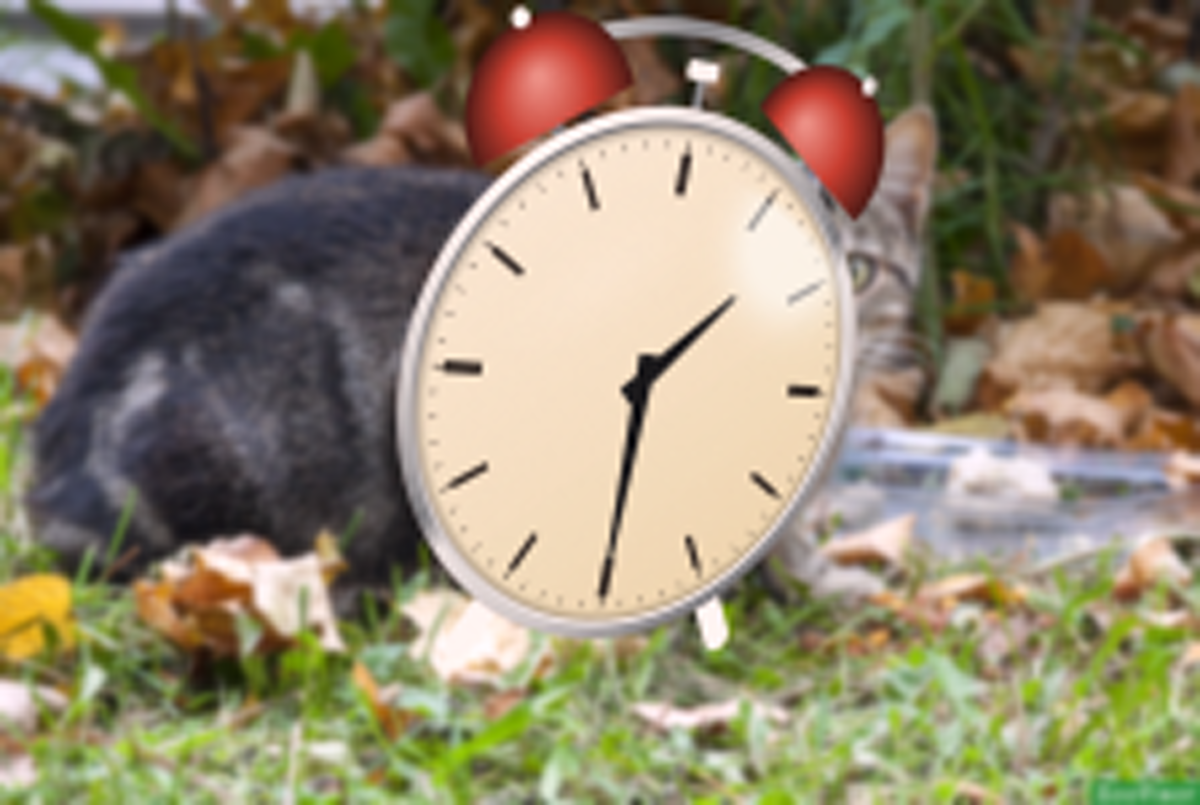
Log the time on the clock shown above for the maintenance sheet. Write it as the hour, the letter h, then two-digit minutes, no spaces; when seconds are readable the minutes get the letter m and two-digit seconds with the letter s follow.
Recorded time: 1h30
